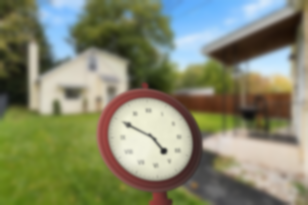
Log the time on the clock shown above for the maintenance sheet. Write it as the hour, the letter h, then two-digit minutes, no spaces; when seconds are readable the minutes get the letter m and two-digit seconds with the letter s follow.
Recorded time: 4h50
